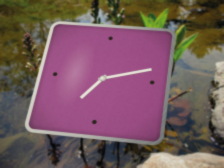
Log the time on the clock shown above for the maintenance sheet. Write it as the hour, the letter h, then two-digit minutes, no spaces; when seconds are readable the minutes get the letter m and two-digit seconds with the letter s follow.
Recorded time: 7h12
